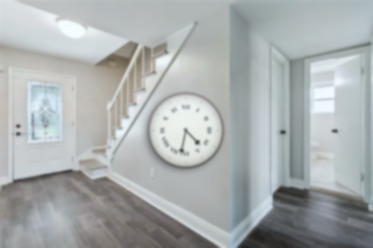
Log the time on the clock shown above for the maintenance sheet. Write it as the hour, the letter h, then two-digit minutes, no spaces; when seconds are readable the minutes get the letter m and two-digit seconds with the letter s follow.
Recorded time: 4h32
